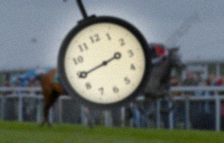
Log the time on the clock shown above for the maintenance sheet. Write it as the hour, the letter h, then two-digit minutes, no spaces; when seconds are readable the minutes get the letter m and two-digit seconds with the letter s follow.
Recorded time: 2h44
